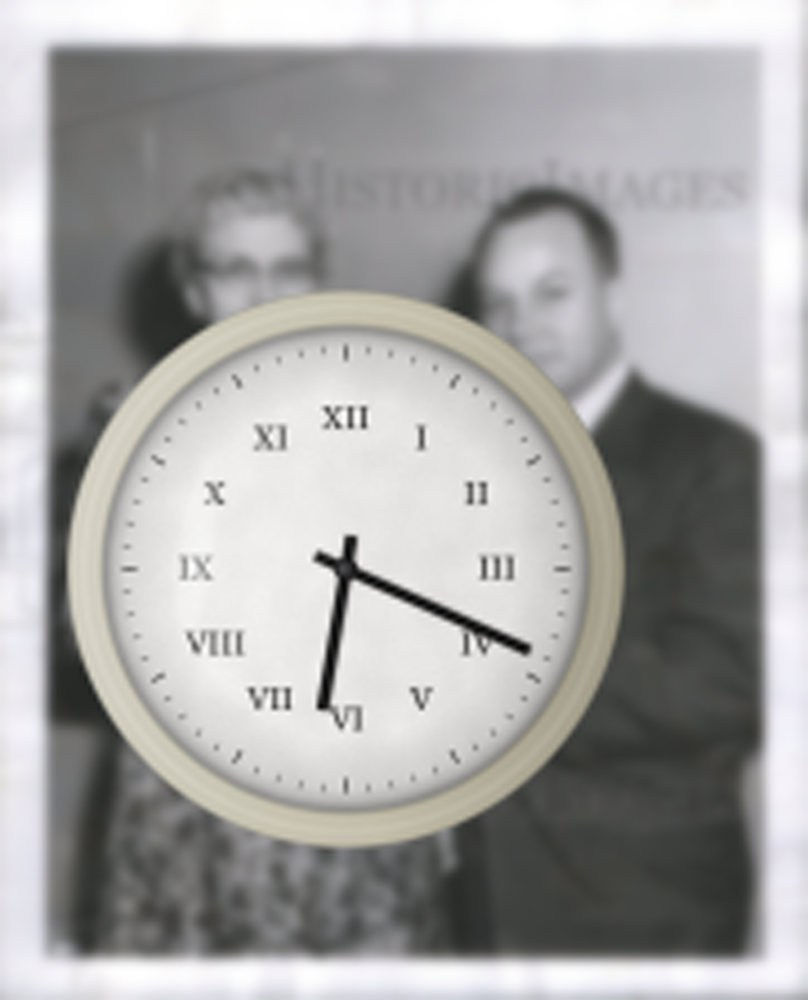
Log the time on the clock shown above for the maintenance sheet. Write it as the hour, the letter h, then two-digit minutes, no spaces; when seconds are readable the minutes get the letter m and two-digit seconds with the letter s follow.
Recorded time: 6h19
